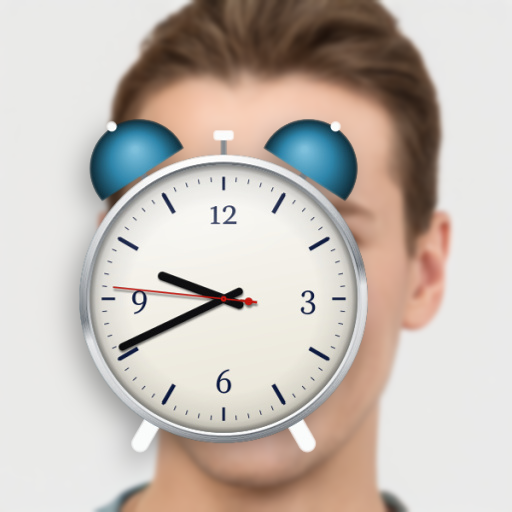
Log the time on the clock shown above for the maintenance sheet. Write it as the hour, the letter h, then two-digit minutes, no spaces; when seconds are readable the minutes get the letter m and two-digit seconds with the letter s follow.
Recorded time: 9h40m46s
